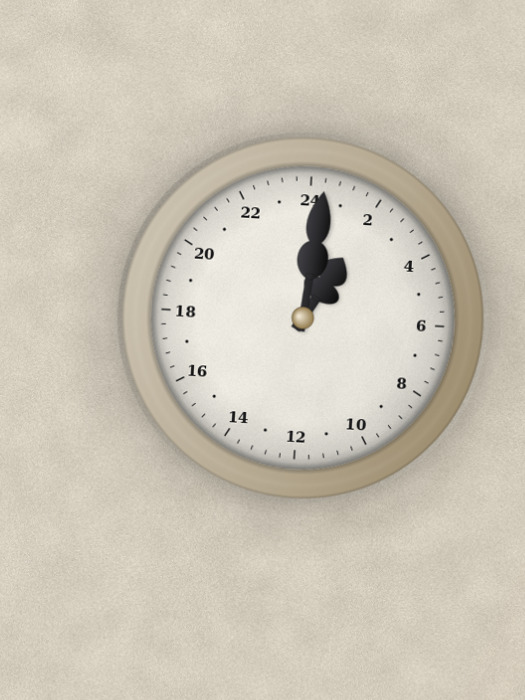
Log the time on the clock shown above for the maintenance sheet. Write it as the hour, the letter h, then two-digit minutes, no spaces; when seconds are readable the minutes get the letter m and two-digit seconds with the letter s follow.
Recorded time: 2h01
